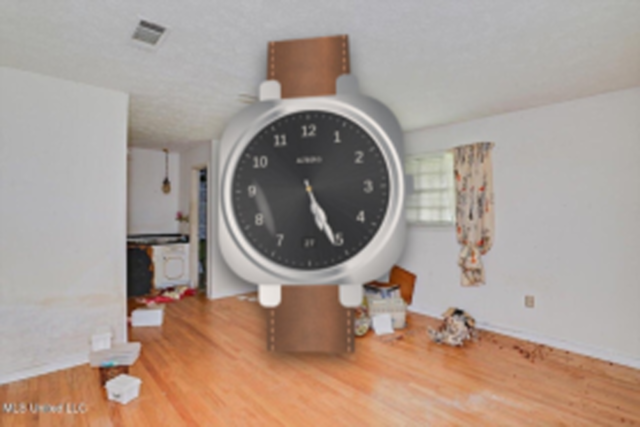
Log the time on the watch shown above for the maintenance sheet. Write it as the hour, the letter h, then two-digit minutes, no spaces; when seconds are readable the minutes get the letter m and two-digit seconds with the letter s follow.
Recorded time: 5h26
